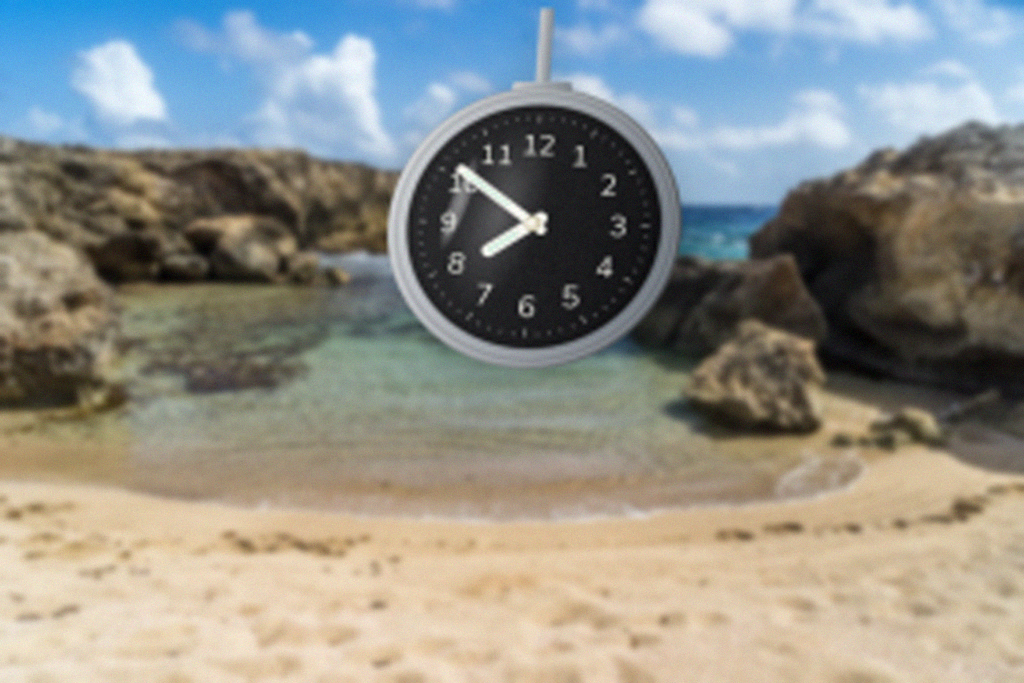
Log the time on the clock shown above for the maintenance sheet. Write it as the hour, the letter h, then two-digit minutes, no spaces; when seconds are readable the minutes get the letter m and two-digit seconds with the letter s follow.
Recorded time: 7h51
